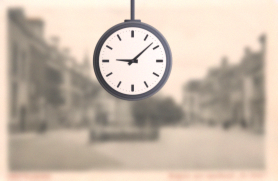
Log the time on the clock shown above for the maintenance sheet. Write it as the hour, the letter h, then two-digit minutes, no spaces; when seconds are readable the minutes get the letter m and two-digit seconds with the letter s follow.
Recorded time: 9h08
